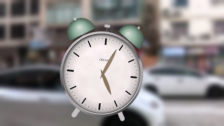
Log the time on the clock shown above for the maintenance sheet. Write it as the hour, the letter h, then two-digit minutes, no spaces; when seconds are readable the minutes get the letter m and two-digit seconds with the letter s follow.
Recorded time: 5h04
